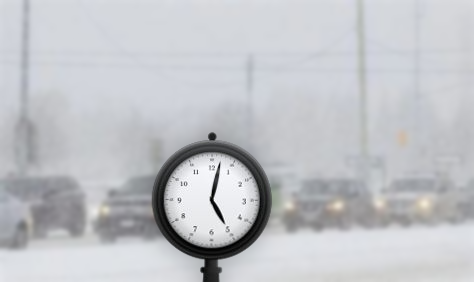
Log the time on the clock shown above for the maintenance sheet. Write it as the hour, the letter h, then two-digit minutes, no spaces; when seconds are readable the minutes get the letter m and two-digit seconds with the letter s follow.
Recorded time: 5h02
